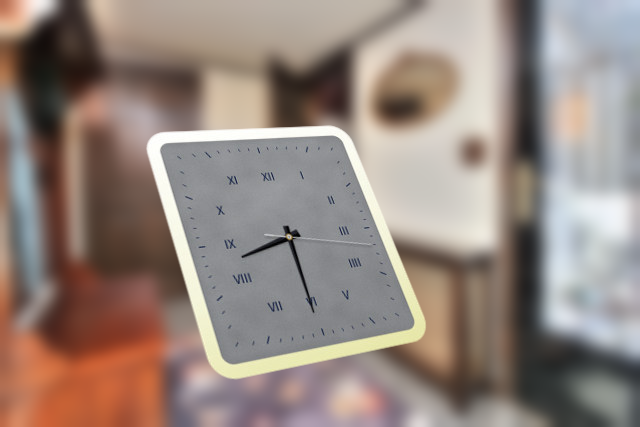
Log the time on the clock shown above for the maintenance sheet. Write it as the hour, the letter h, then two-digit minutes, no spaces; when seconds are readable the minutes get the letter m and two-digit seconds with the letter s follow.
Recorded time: 8h30m17s
